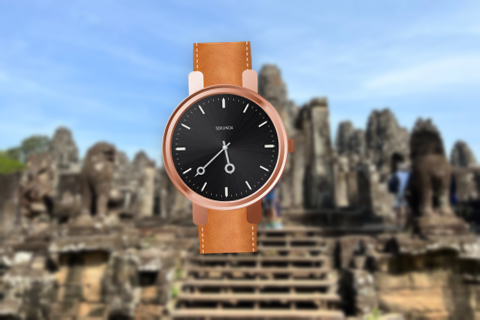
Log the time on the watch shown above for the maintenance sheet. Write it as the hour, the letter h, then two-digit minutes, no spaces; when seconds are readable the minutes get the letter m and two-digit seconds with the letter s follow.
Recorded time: 5h38
